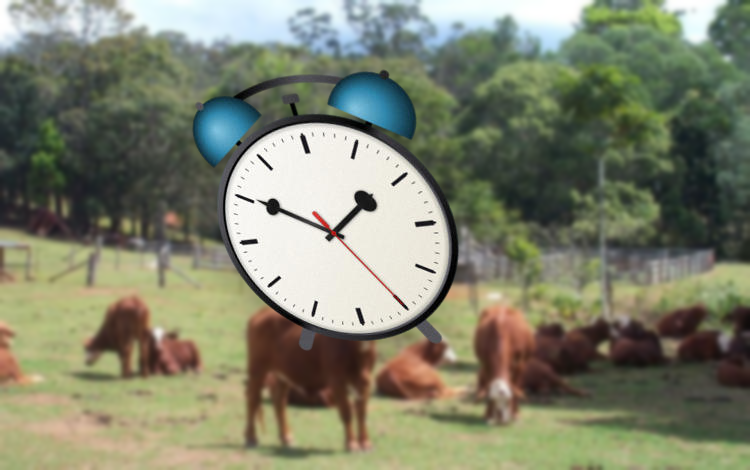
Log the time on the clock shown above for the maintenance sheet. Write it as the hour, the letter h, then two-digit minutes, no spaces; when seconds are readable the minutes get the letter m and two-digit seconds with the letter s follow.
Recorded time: 1h50m25s
